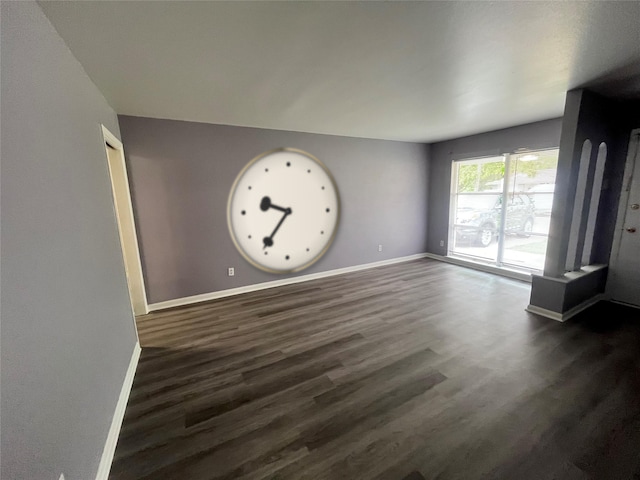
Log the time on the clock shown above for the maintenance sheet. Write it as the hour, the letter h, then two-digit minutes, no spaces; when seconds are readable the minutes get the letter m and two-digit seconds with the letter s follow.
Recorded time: 9h36
